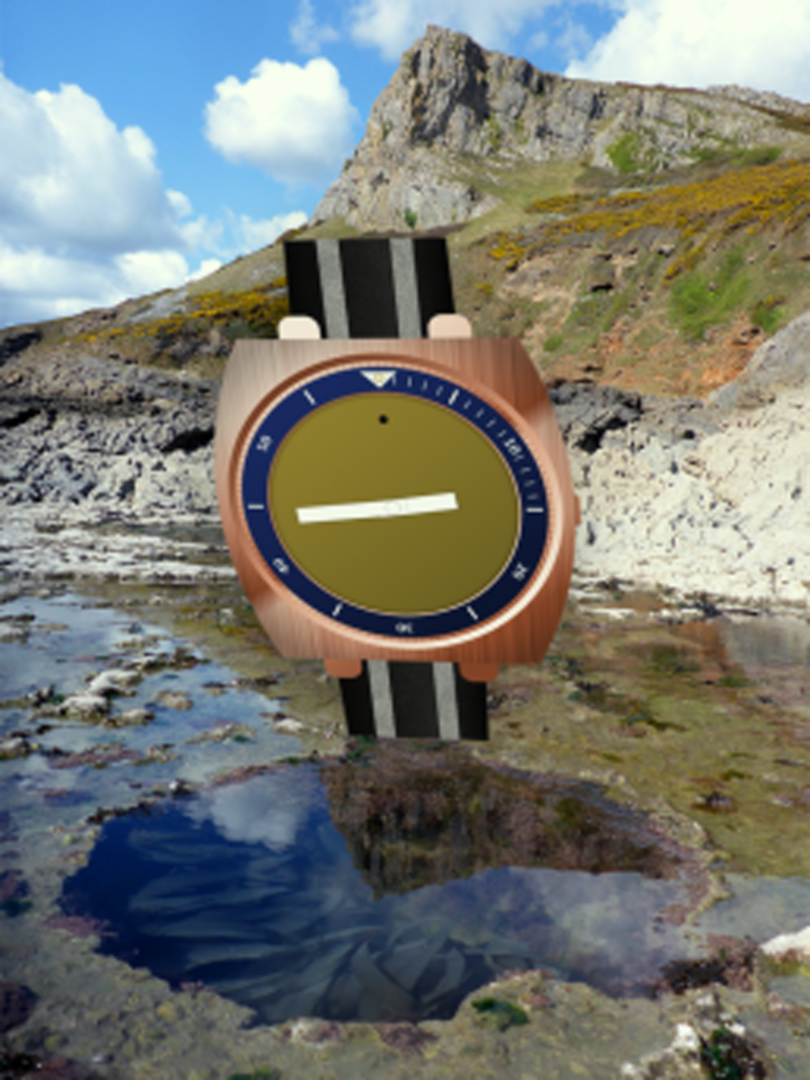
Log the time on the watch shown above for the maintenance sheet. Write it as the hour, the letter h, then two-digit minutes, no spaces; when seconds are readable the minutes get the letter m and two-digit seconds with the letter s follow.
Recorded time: 2h44
